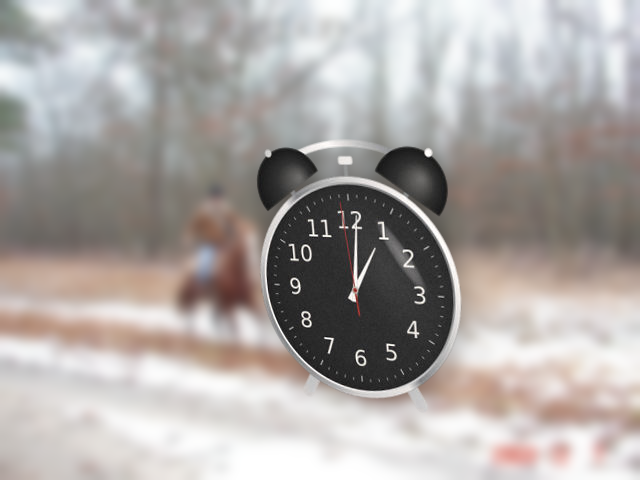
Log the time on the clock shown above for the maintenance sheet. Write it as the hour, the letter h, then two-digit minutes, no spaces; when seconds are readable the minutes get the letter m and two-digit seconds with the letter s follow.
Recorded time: 1h00m59s
